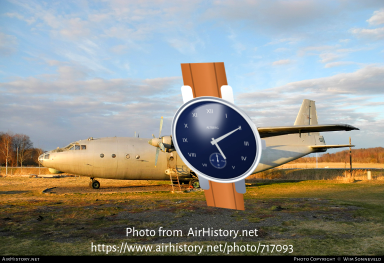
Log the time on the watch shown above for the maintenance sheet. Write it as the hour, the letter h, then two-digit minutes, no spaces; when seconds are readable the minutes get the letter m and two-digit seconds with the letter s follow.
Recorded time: 5h10
